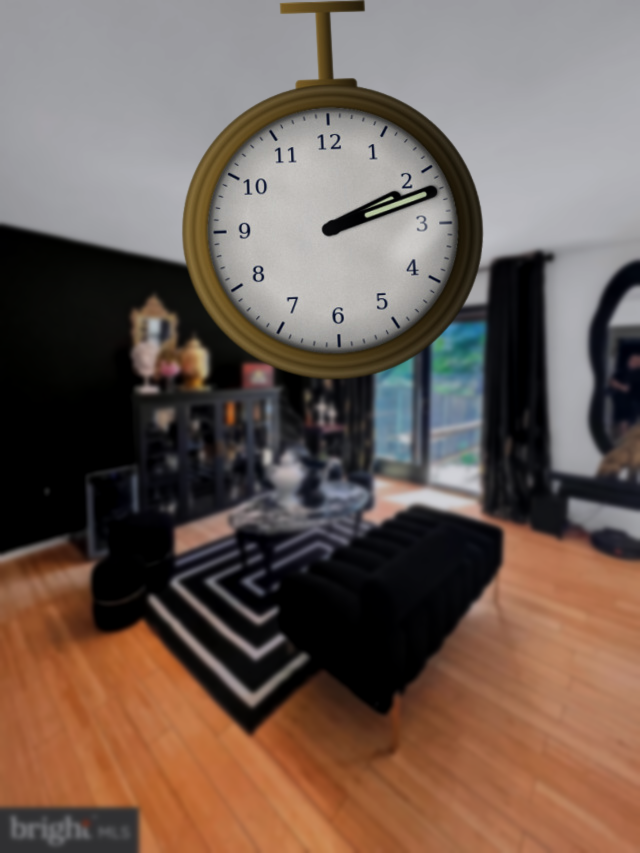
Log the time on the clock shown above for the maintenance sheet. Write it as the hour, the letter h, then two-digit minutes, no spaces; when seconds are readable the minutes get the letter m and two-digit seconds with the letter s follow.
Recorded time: 2h12
